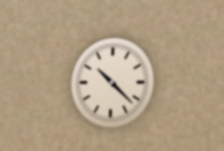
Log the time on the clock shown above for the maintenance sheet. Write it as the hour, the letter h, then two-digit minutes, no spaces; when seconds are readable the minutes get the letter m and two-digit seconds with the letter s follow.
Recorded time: 10h22
